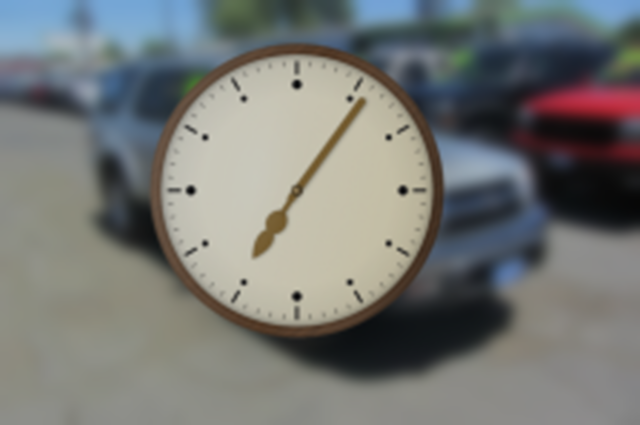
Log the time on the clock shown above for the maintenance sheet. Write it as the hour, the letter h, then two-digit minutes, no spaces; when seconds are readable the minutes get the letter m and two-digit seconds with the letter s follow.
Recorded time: 7h06
